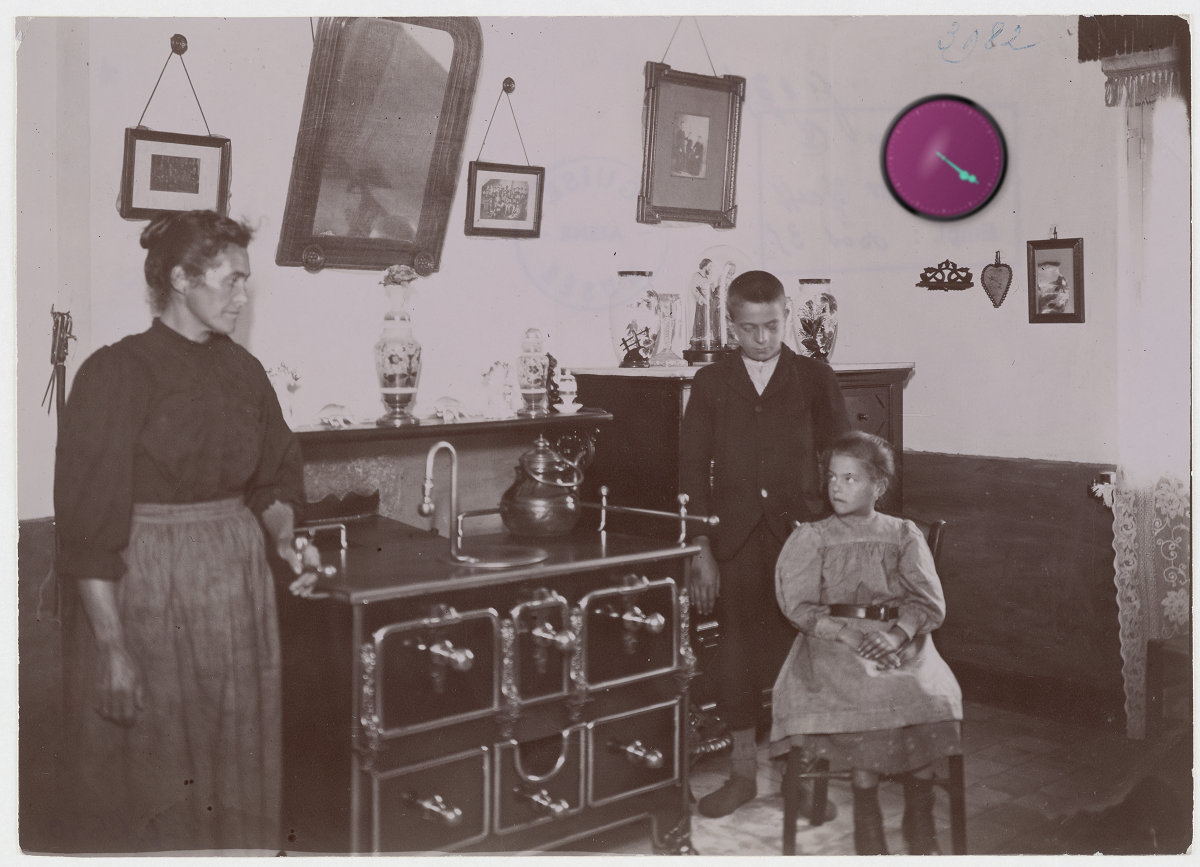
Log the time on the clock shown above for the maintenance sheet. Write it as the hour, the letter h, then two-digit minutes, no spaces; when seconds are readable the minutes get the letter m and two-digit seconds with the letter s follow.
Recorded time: 4h21
